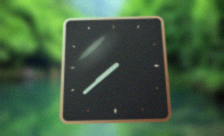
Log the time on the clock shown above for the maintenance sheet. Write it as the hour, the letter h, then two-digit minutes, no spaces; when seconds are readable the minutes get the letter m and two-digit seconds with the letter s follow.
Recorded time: 7h38
